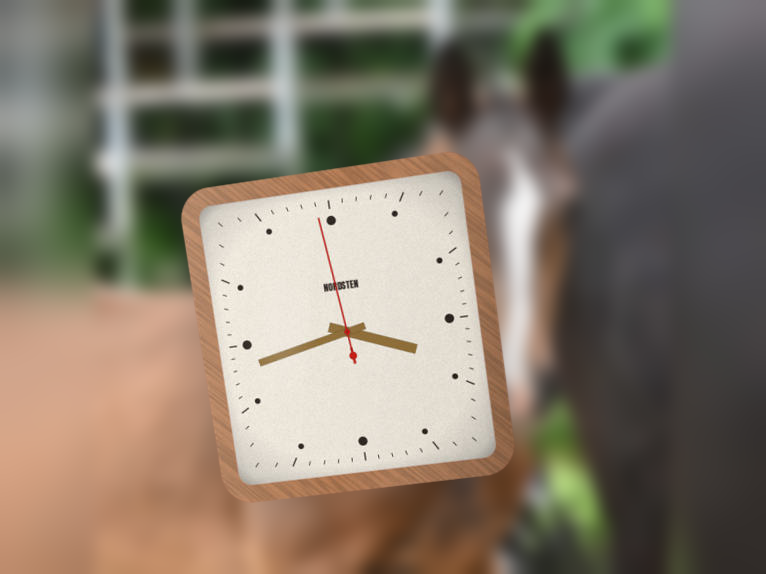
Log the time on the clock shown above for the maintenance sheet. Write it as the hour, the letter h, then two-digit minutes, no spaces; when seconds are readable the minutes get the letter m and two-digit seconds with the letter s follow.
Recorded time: 3h42m59s
